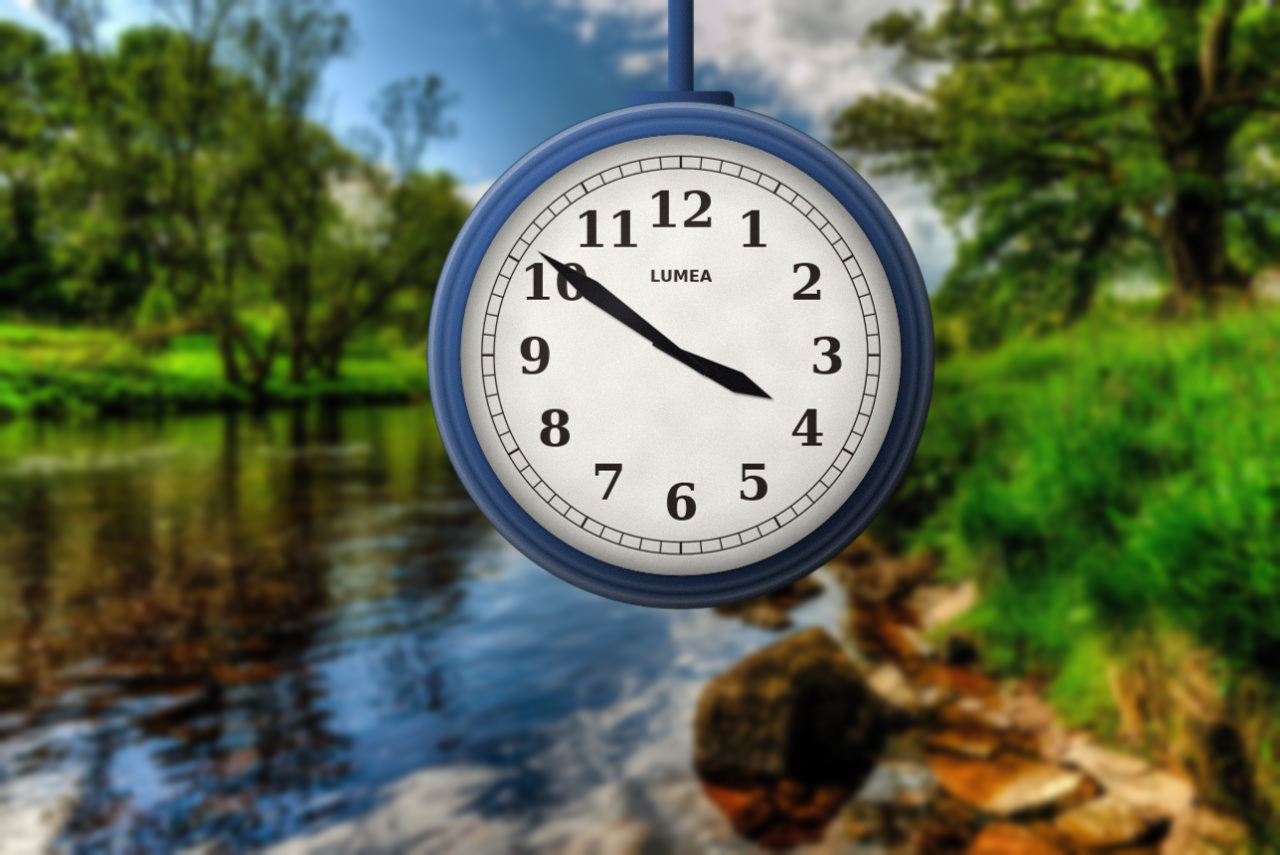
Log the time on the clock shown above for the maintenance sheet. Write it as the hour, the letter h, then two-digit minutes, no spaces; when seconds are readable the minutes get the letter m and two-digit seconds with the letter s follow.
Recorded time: 3h51
